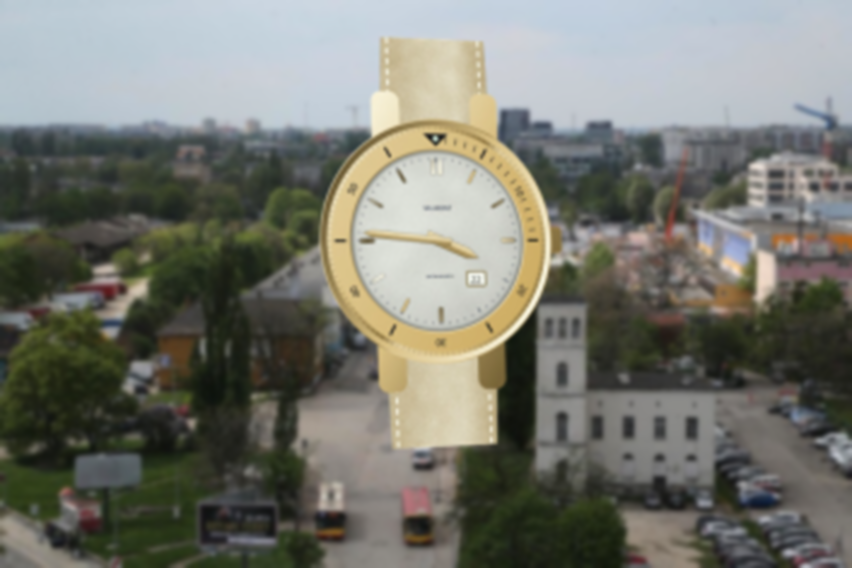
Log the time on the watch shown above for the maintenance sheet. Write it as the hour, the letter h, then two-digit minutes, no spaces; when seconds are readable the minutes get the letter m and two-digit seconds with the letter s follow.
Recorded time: 3h46
